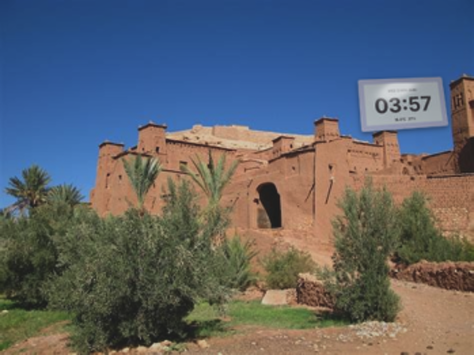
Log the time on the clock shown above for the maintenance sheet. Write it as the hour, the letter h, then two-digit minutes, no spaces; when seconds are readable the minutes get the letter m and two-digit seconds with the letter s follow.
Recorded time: 3h57
